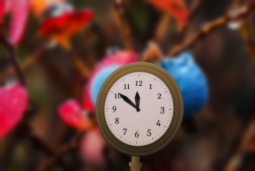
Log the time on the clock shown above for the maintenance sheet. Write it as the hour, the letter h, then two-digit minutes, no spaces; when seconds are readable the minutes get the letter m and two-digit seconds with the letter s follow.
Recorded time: 11h51
